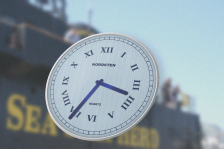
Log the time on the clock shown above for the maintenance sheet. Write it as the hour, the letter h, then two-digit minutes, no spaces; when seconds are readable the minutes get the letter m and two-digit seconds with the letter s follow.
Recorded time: 3h35
